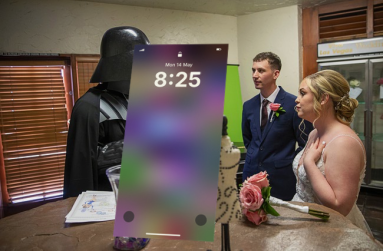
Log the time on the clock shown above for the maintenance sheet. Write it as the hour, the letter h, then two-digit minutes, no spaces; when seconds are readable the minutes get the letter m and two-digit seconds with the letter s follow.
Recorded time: 8h25
